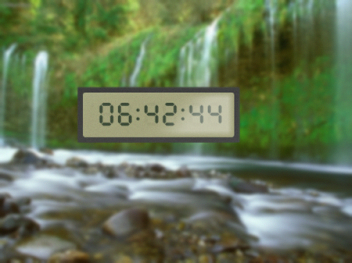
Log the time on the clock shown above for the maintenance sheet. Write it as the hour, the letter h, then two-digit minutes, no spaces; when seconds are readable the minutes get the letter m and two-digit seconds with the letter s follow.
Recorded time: 6h42m44s
